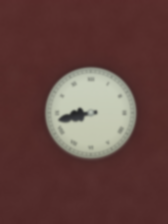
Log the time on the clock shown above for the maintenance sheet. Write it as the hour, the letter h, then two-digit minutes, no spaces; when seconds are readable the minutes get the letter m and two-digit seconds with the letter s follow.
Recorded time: 8h43
